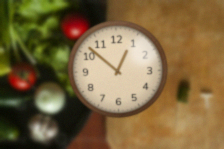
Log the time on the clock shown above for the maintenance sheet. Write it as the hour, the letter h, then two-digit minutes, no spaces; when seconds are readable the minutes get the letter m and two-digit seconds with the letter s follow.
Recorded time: 12h52
